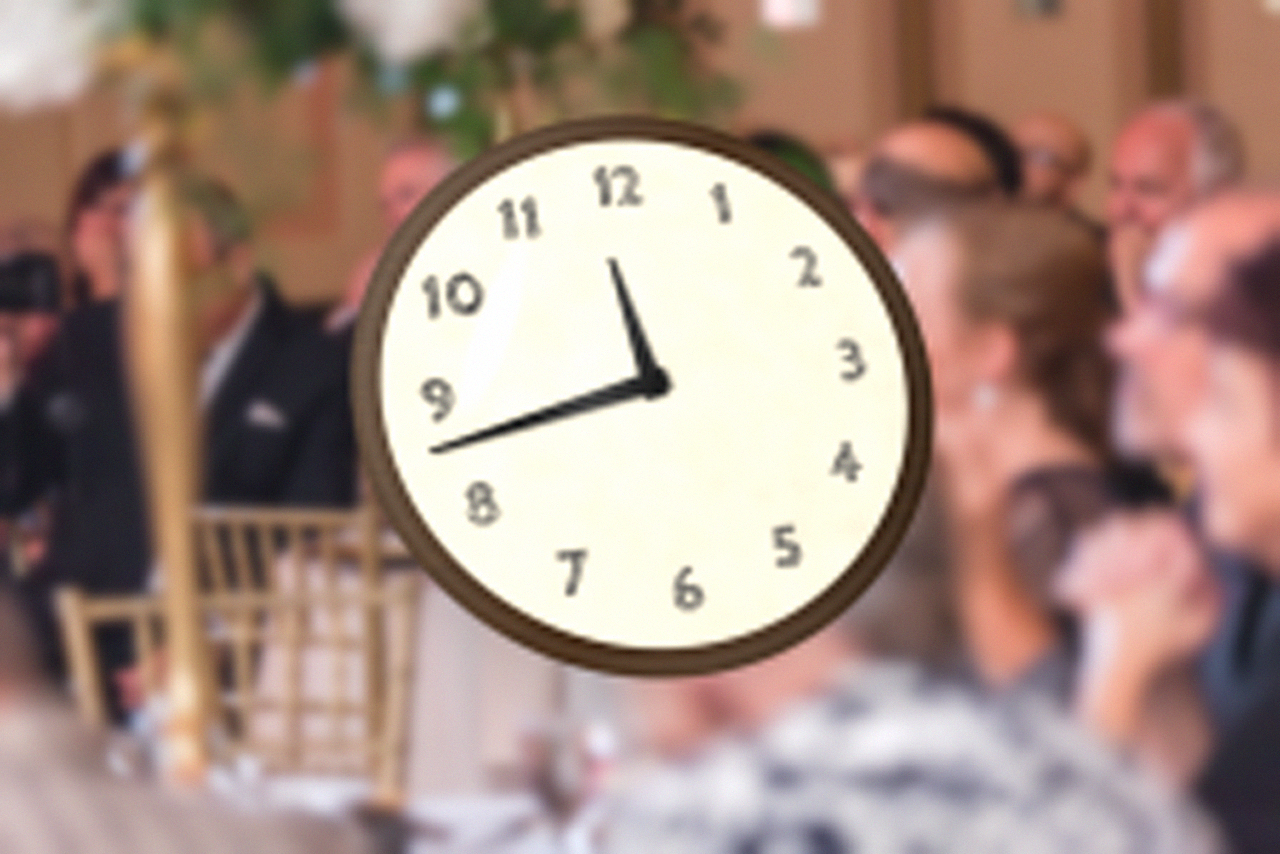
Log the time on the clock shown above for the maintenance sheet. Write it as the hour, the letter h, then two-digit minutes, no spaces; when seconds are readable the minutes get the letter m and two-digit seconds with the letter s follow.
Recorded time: 11h43
